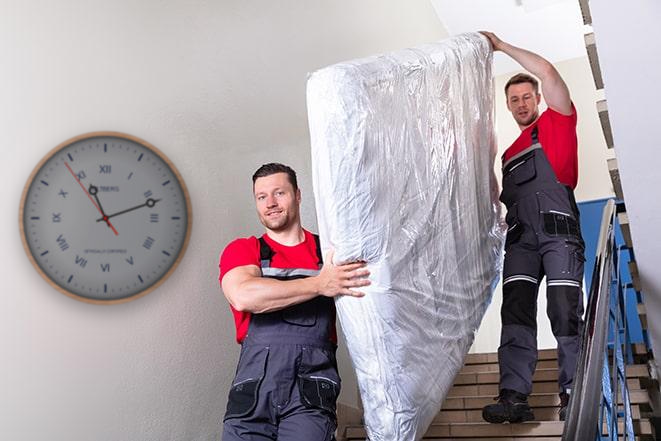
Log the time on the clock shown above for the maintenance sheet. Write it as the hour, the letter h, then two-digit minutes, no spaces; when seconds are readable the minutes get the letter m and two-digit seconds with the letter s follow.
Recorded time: 11h11m54s
